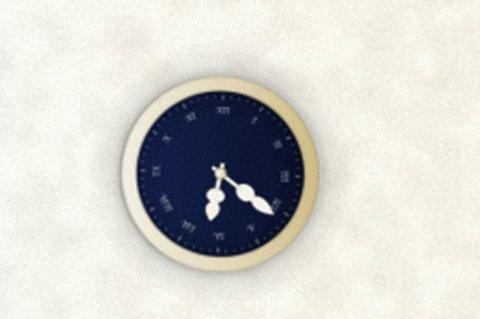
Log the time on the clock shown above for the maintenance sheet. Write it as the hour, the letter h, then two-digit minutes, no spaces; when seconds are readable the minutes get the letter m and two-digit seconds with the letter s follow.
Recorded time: 6h21
